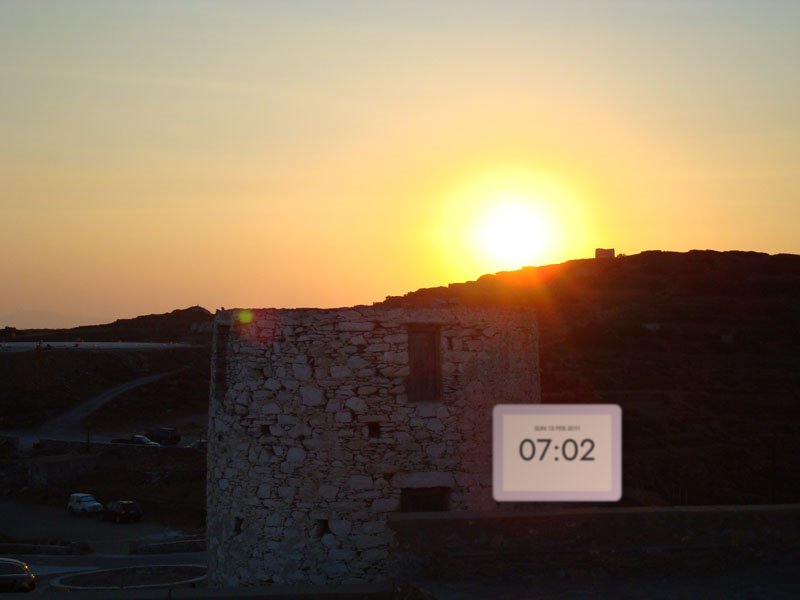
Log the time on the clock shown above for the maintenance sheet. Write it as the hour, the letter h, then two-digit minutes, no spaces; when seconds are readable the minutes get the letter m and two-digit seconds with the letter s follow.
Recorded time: 7h02
